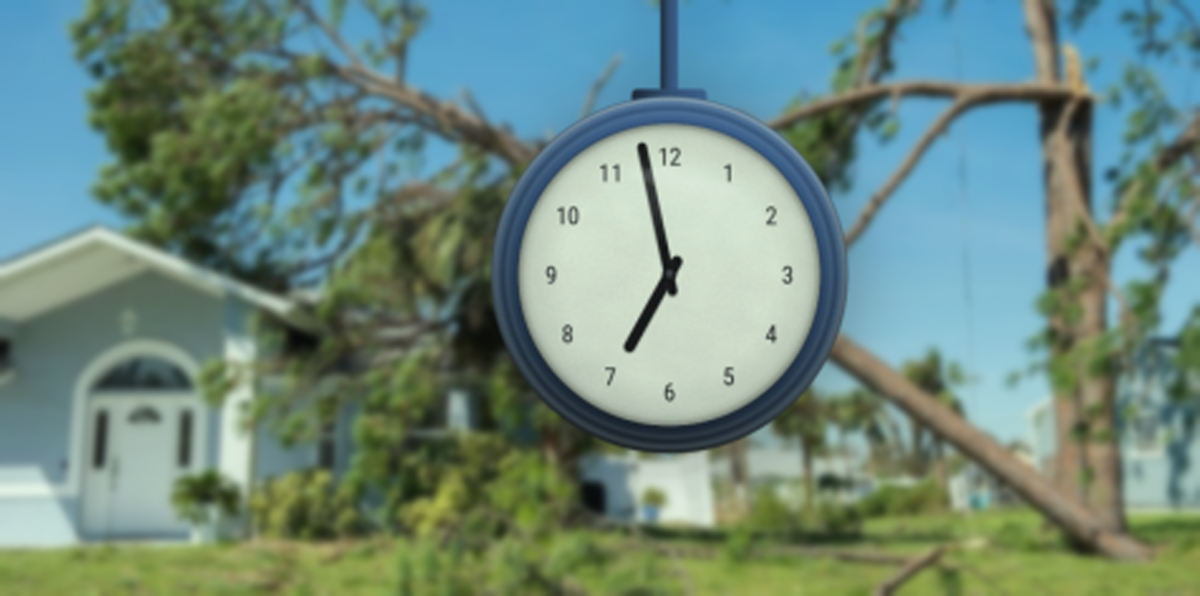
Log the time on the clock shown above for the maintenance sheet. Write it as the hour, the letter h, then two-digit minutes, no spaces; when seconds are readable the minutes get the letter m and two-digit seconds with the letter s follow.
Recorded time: 6h58
